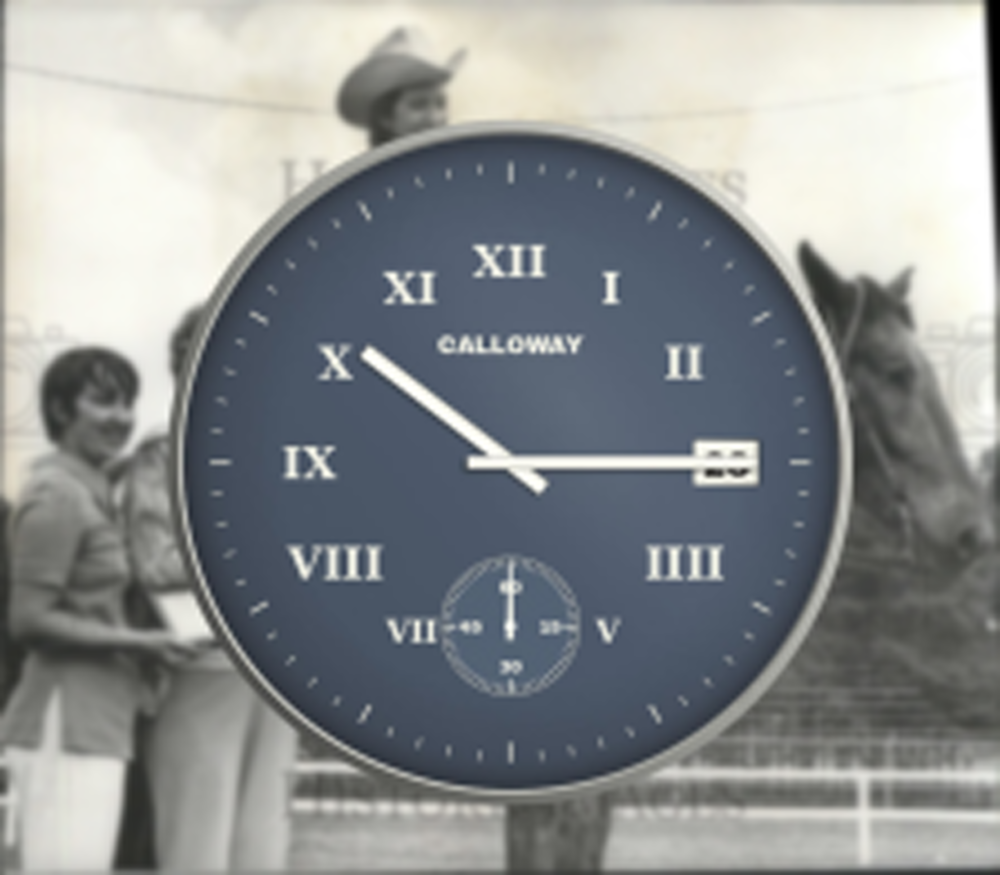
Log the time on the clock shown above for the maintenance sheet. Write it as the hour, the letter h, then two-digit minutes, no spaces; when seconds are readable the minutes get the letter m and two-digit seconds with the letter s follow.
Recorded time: 10h15
